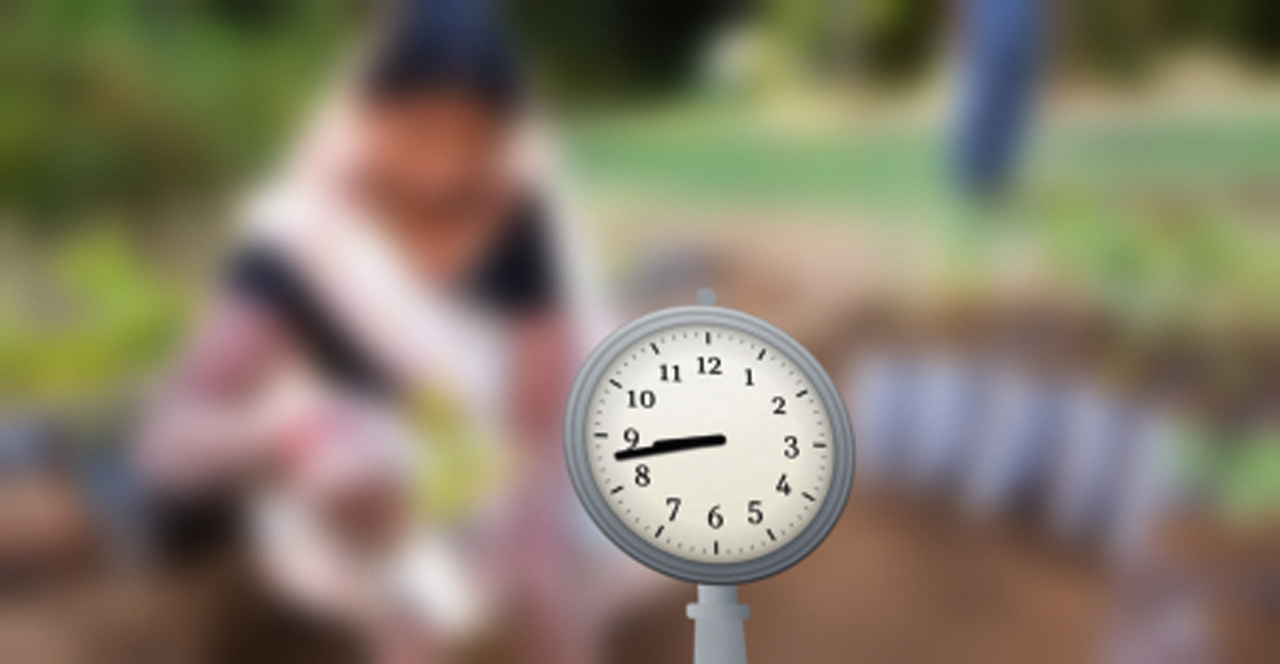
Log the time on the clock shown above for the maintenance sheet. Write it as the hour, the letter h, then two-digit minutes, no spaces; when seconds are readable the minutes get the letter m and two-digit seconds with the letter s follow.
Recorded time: 8h43
